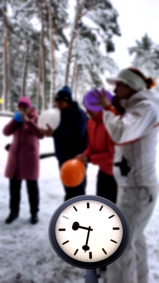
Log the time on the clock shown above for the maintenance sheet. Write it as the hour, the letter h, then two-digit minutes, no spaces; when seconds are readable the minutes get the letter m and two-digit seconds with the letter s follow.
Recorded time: 9h32
